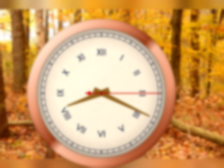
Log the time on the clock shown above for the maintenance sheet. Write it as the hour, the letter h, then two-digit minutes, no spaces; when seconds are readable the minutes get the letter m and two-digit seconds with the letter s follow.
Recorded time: 8h19m15s
